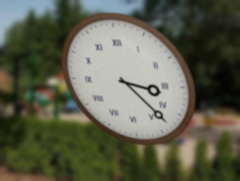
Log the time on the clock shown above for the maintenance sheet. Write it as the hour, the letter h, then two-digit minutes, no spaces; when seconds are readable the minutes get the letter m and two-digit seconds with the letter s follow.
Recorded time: 3h23
